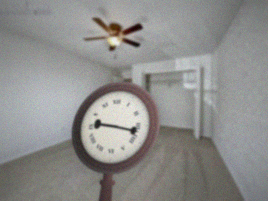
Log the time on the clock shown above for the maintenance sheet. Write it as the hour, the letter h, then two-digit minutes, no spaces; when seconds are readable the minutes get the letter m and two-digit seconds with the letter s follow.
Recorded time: 9h17
